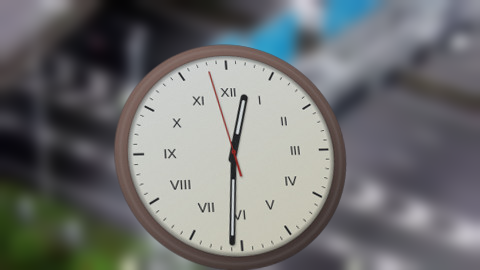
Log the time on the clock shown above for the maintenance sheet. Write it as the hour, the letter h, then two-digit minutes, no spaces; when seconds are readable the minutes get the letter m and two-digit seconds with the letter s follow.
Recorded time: 12h30m58s
